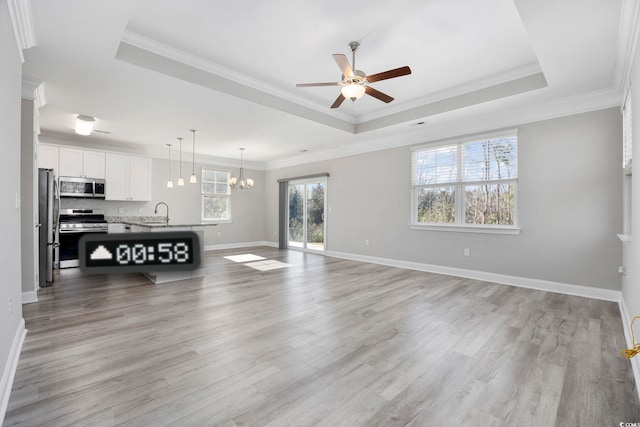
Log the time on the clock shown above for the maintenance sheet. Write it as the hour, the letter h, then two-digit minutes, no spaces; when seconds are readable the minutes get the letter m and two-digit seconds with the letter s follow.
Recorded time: 0h58
